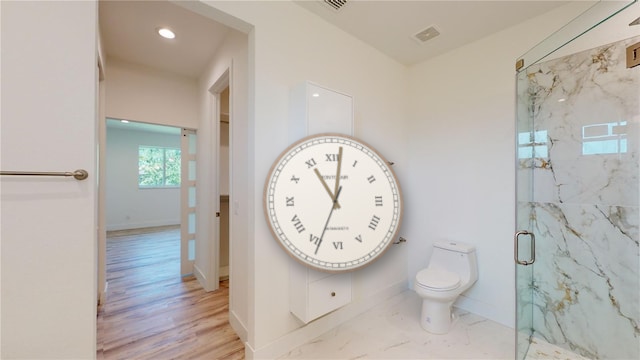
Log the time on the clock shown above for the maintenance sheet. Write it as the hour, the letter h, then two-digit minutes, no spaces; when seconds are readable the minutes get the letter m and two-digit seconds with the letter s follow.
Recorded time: 11h01m34s
